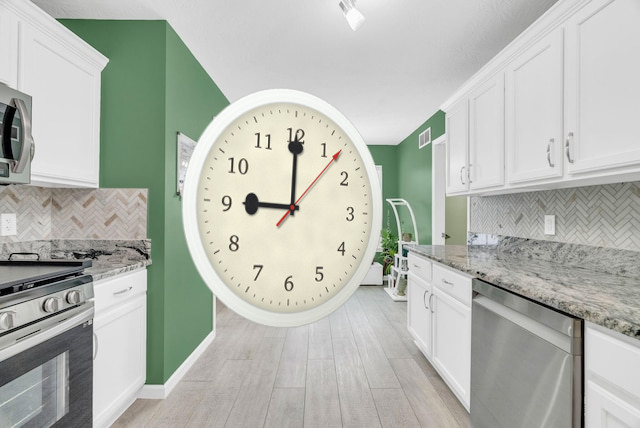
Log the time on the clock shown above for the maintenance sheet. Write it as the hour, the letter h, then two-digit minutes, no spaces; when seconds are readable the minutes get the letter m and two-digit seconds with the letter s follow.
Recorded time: 9h00m07s
